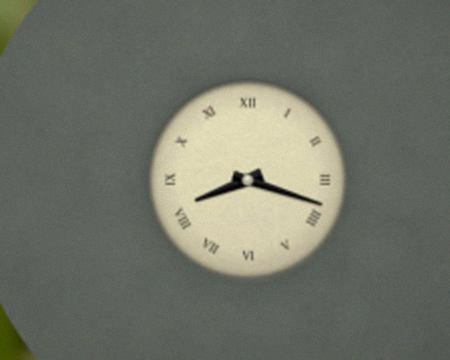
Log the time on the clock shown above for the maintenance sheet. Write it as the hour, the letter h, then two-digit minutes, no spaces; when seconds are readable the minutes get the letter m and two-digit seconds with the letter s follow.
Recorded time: 8h18
